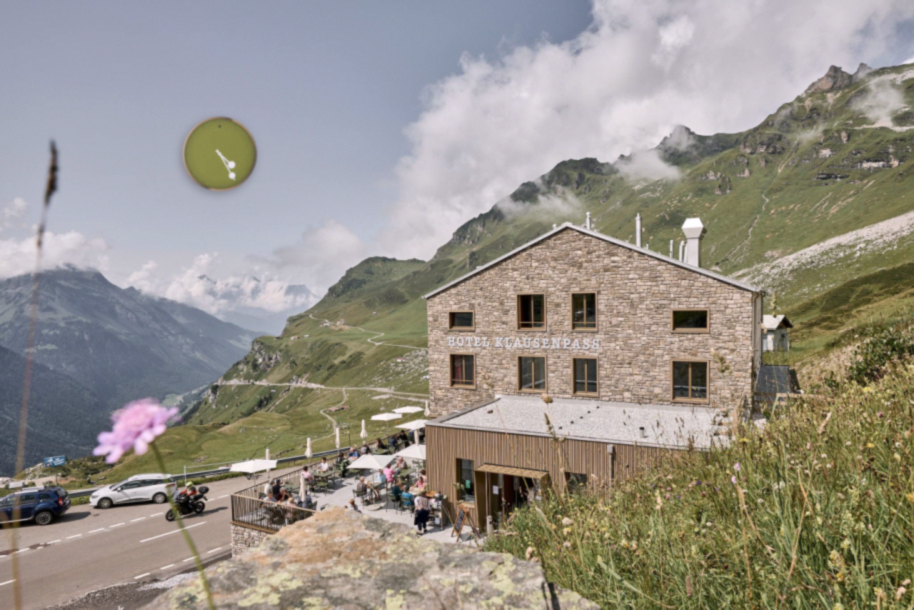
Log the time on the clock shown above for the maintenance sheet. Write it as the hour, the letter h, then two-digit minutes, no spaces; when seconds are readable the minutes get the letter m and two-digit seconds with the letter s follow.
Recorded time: 4h25
